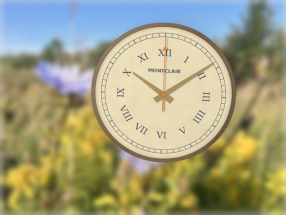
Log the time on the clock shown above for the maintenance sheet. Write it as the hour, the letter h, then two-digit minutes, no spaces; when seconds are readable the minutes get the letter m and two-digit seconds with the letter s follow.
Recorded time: 10h09m00s
